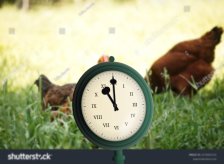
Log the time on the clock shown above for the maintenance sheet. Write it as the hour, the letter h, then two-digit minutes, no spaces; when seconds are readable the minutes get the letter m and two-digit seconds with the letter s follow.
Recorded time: 11h00
